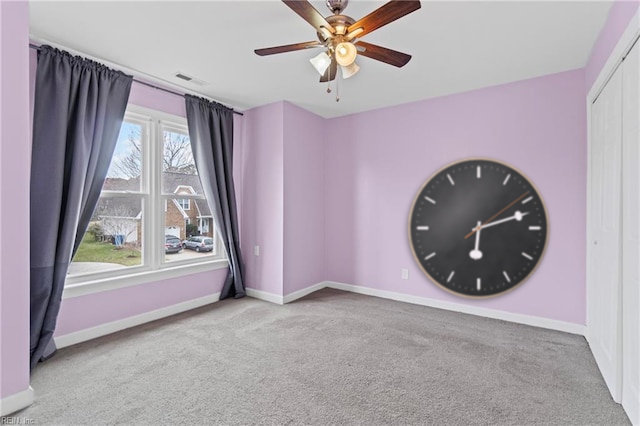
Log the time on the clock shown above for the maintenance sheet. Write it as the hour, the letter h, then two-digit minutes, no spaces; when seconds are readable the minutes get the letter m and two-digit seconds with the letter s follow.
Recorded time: 6h12m09s
